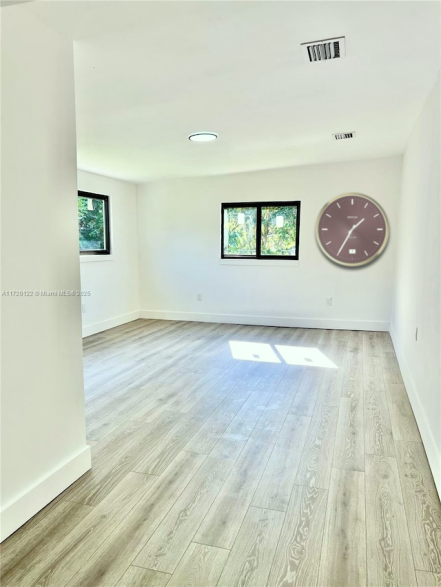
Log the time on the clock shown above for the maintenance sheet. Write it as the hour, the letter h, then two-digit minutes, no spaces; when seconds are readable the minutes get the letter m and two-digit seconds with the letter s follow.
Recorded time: 1h35
